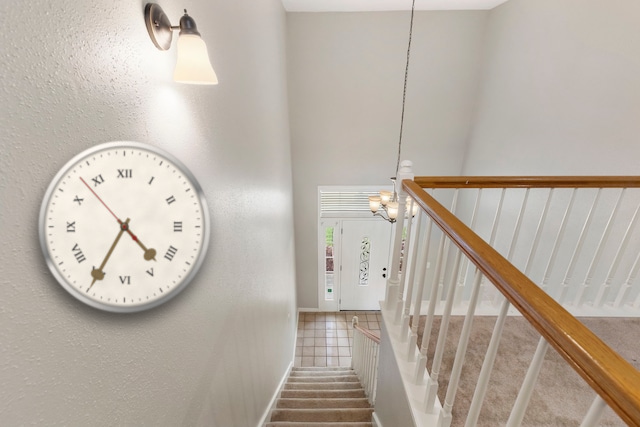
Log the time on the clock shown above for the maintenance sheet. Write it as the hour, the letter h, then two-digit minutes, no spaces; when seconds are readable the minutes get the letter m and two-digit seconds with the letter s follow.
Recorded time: 4h34m53s
